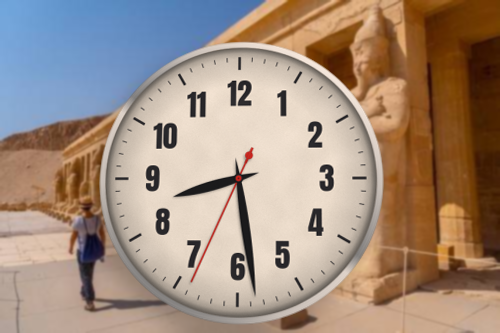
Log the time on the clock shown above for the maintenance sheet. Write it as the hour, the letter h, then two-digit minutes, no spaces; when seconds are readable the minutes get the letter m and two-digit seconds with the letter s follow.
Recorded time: 8h28m34s
